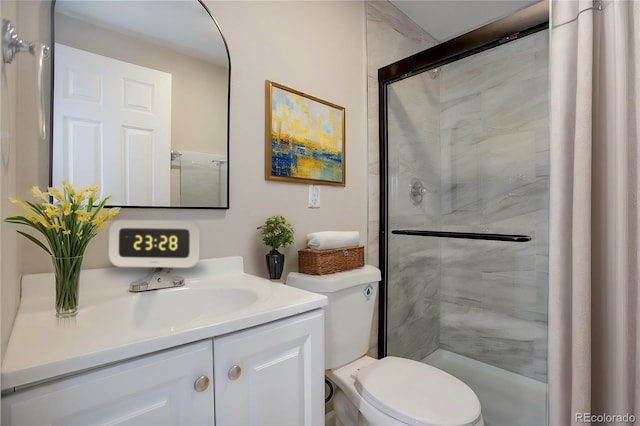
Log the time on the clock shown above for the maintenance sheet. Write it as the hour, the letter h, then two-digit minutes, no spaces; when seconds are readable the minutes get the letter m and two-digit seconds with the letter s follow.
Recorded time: 23h28
